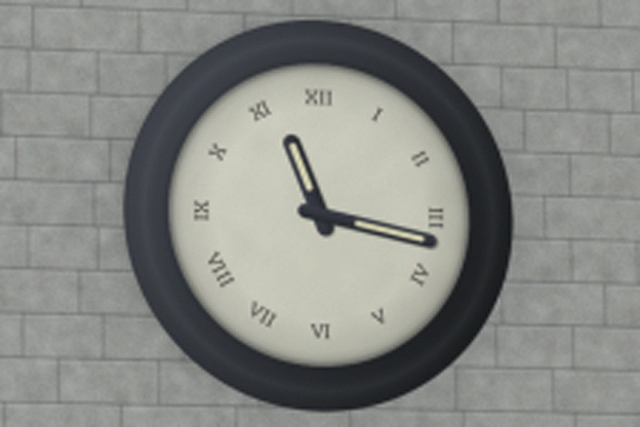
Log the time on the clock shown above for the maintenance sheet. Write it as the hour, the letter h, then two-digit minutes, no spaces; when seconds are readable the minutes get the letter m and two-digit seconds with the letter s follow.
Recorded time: 11h17
